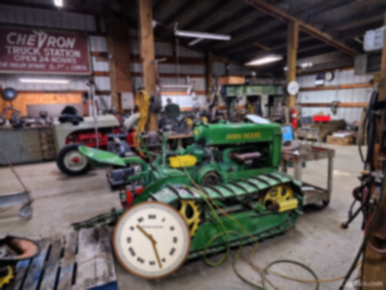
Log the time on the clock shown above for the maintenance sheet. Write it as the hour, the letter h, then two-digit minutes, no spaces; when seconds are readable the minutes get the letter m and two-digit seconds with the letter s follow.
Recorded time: 10h27
